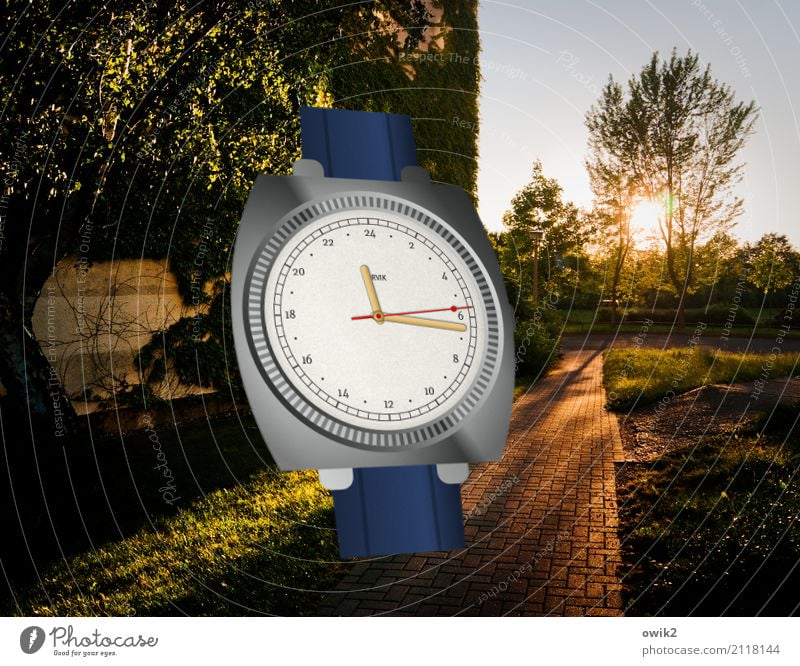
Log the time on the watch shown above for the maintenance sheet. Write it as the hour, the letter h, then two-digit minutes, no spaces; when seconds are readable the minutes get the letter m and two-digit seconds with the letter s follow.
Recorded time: 23h16m14s
